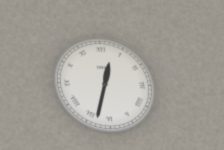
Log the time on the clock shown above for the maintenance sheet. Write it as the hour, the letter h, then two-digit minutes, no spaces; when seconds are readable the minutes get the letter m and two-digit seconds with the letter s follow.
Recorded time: 12h33
